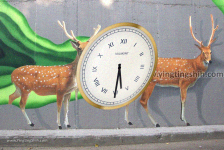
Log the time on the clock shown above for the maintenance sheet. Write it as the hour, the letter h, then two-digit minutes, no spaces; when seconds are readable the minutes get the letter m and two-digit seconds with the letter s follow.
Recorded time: 5h30
